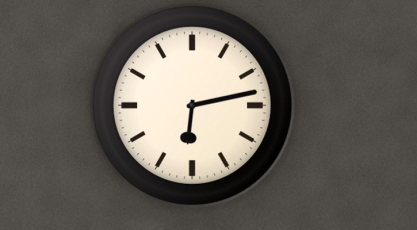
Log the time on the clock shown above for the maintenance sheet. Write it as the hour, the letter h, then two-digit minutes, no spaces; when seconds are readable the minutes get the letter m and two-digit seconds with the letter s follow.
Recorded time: 6h13
